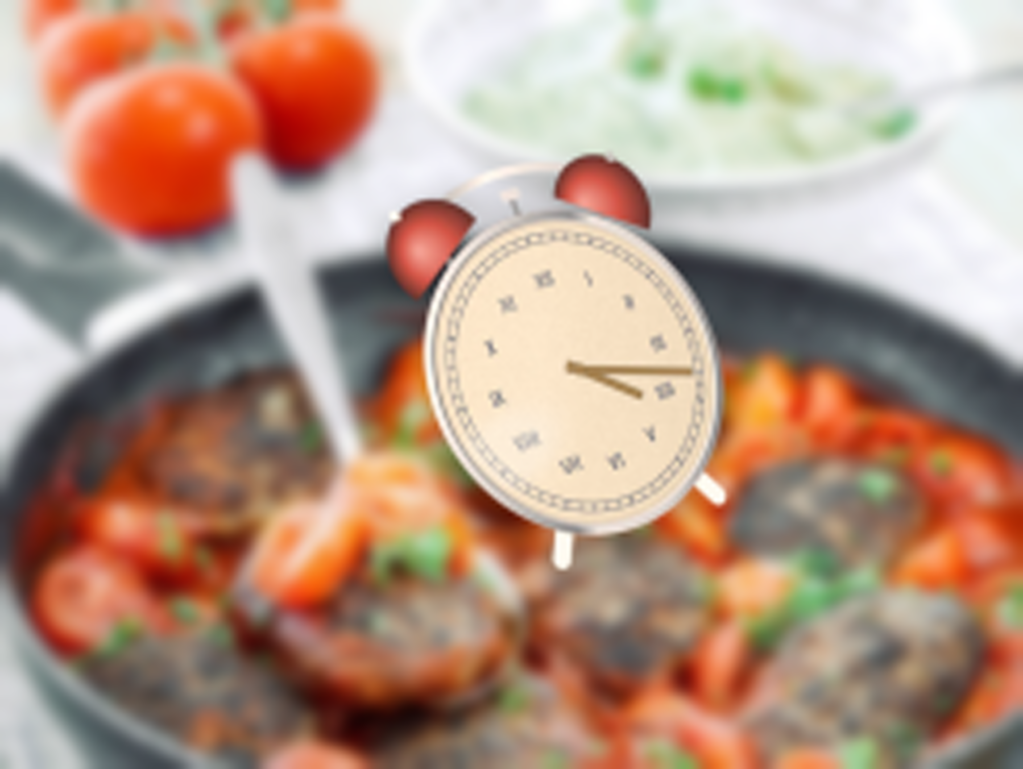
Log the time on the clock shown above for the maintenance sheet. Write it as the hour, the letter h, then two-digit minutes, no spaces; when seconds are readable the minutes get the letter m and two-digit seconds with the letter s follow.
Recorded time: 4h18
